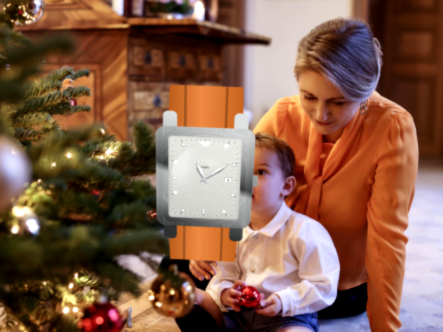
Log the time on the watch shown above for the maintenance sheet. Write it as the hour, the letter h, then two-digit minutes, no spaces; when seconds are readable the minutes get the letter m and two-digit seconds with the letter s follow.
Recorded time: 11h09
